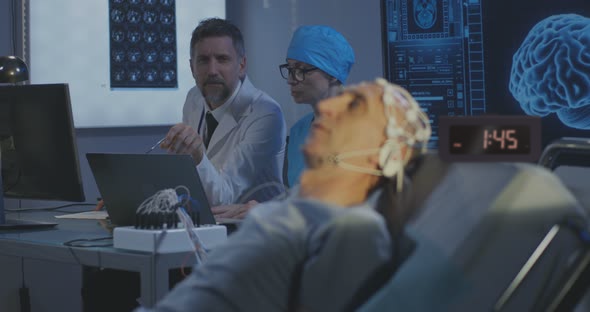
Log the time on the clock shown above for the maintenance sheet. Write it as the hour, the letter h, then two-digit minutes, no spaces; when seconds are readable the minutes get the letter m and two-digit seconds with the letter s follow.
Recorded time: 1h45
